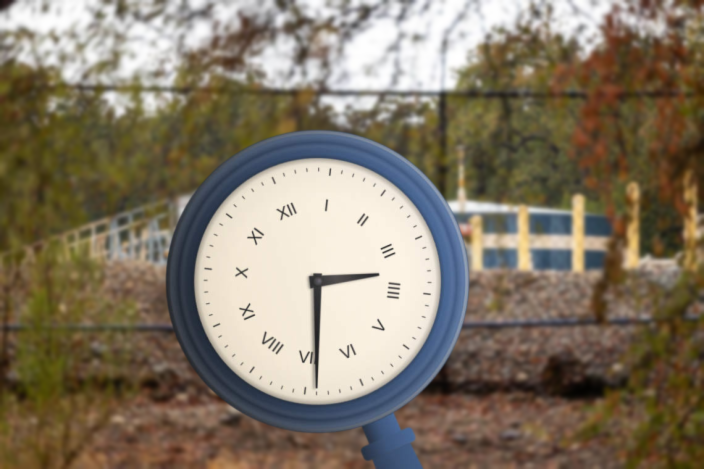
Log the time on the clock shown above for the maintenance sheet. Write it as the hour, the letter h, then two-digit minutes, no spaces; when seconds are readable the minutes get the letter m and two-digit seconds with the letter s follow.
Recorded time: 3h34
